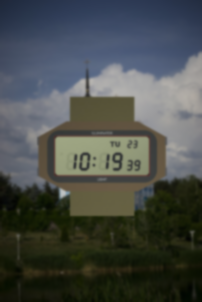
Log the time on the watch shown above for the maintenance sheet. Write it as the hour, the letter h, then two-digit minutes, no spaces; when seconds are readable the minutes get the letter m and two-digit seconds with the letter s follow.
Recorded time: 10h19
